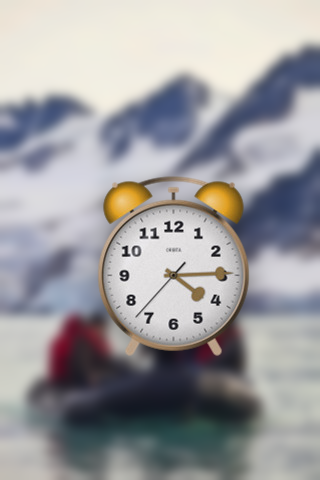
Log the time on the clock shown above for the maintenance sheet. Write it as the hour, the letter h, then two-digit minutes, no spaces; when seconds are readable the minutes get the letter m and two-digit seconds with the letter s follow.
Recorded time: 4h14m37s
